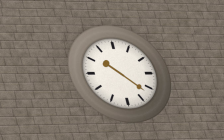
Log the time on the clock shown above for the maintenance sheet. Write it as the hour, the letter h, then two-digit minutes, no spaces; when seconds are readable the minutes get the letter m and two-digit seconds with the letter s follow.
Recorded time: 10h22
